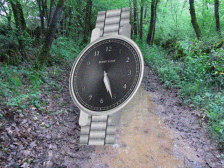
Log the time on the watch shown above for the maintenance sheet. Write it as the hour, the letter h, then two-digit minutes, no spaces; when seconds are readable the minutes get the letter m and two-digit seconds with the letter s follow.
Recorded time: 5h26
